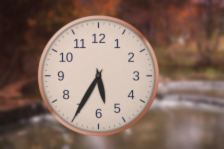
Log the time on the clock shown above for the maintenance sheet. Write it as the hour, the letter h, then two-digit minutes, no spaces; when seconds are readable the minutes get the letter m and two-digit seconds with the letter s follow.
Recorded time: 5h35
